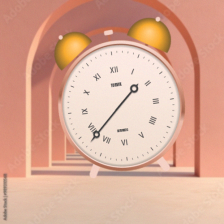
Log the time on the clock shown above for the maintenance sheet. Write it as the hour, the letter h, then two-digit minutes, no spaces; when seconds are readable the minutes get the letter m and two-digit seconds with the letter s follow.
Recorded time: 1h38
